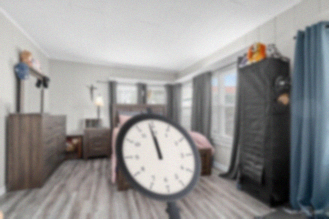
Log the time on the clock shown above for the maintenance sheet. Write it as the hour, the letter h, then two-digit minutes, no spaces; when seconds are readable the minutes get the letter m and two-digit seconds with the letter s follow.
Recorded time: 11h59
